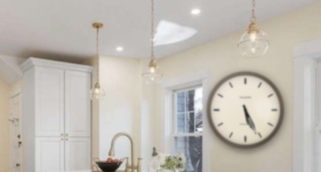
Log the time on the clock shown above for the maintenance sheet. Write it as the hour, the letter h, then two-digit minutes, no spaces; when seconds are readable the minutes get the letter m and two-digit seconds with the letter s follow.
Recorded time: 5h26
